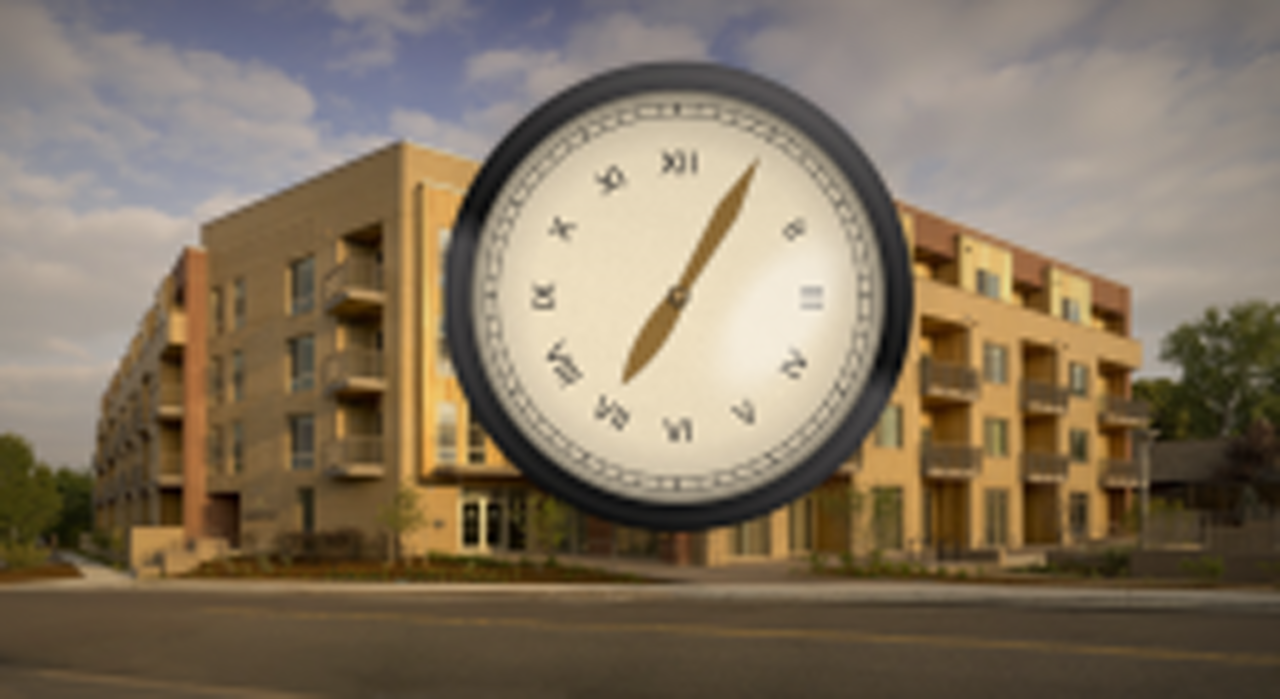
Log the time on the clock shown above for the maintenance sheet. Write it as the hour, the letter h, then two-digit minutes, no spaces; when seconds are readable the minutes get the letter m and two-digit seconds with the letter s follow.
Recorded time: 7h05
